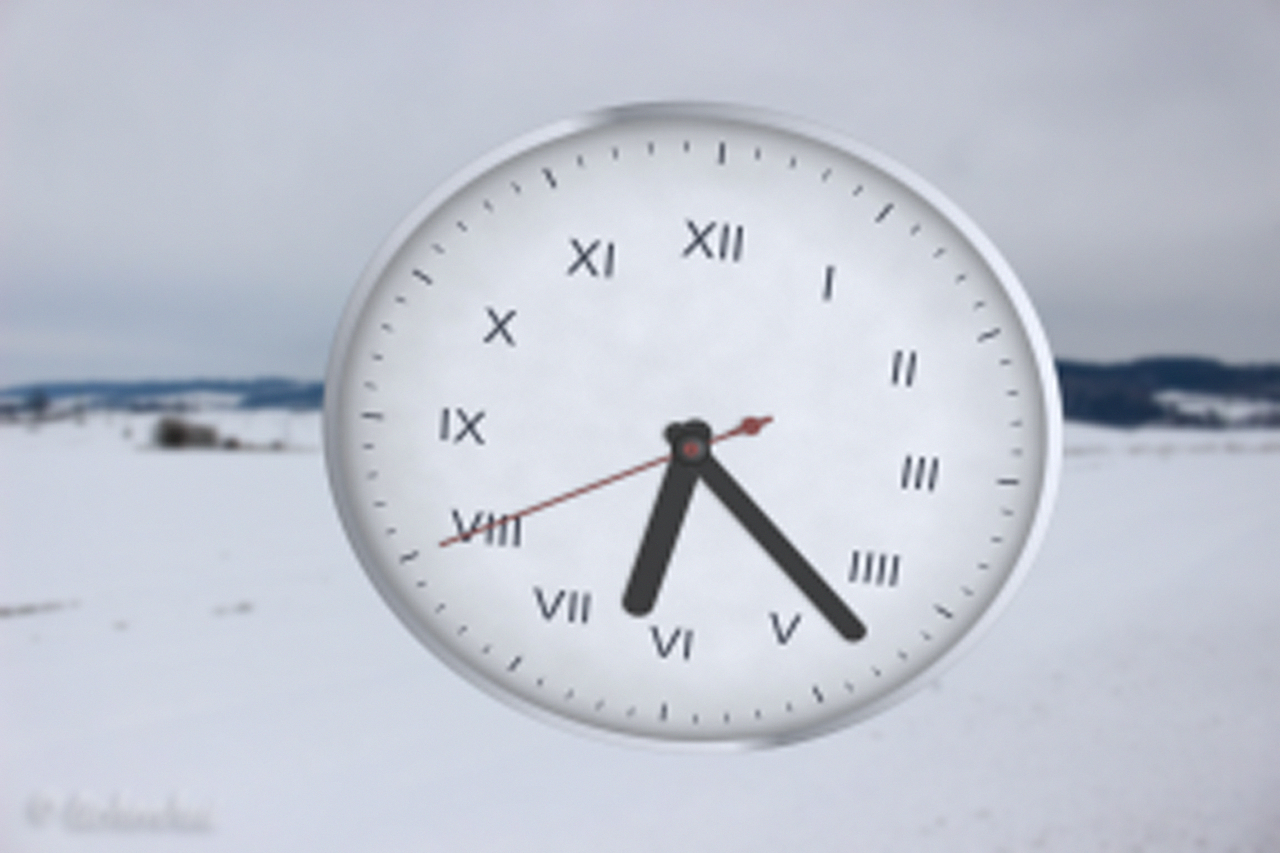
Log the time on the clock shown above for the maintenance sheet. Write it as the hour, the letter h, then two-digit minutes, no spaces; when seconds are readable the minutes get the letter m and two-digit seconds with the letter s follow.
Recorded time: 6h22m40s
